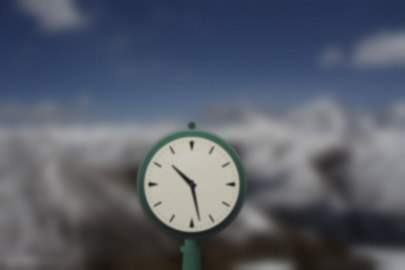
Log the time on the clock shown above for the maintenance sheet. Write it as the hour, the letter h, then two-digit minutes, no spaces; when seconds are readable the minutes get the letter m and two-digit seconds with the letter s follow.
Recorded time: 10h28
